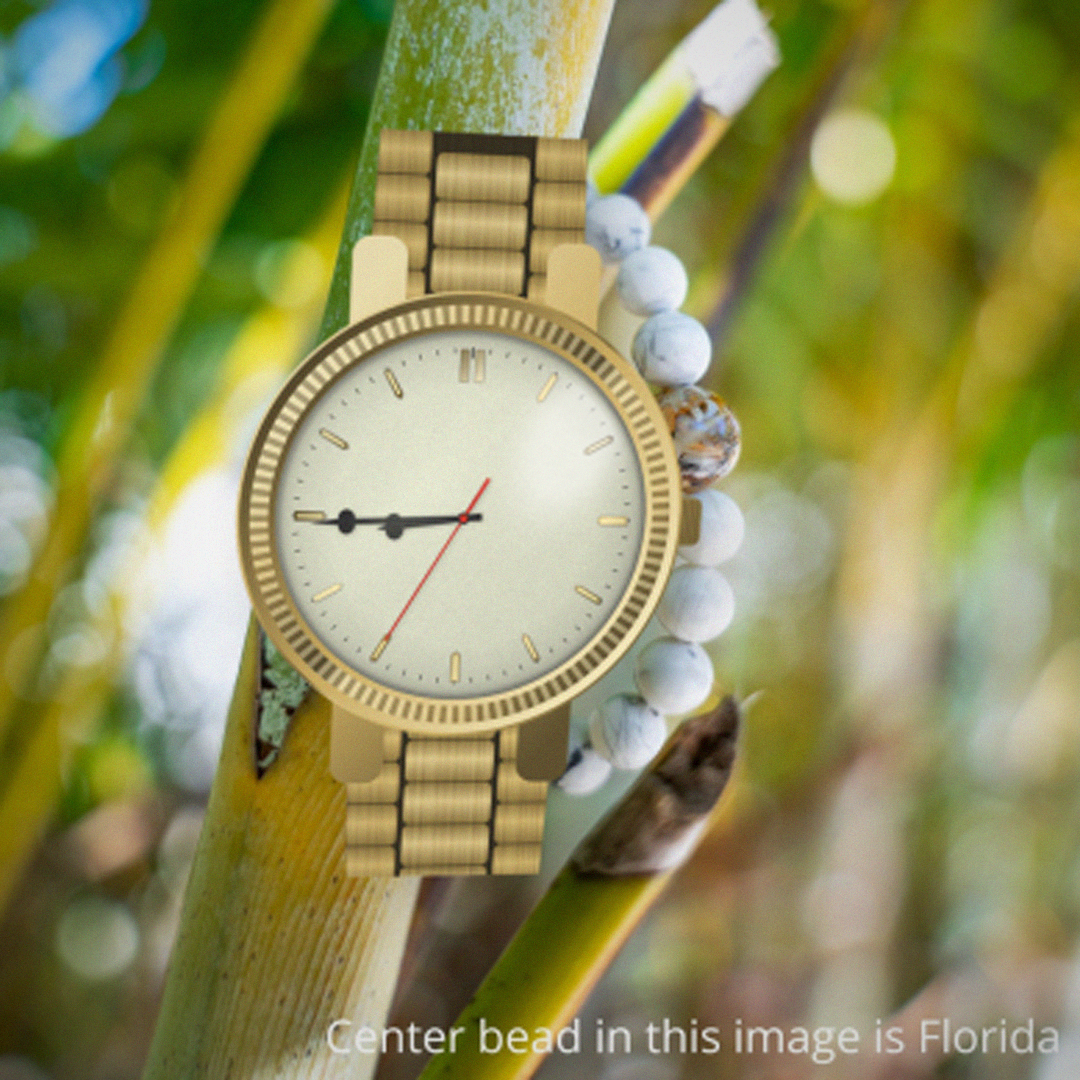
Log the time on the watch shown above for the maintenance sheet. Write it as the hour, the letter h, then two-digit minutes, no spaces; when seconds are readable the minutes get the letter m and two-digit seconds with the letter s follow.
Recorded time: 8h44m35s
